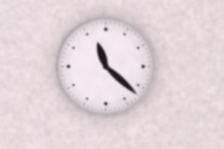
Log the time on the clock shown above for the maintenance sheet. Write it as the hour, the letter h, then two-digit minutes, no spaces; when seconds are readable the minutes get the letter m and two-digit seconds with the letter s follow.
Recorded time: 11h22
